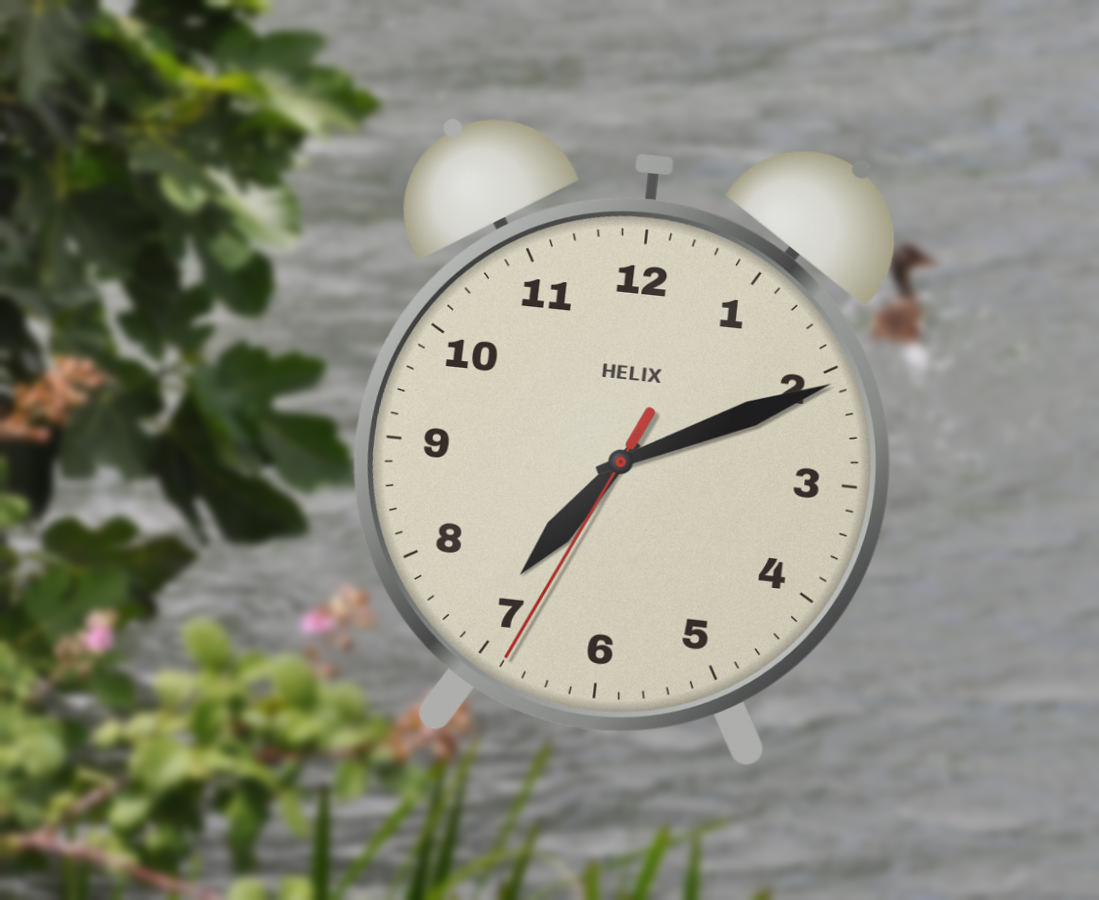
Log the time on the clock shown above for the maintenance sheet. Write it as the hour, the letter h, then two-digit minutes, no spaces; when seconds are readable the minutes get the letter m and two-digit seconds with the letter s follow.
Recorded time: 7h10m34s
